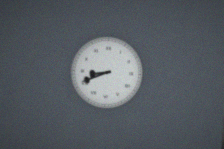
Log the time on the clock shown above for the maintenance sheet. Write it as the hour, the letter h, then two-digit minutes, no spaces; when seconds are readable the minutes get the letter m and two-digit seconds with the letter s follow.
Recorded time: 8h41
